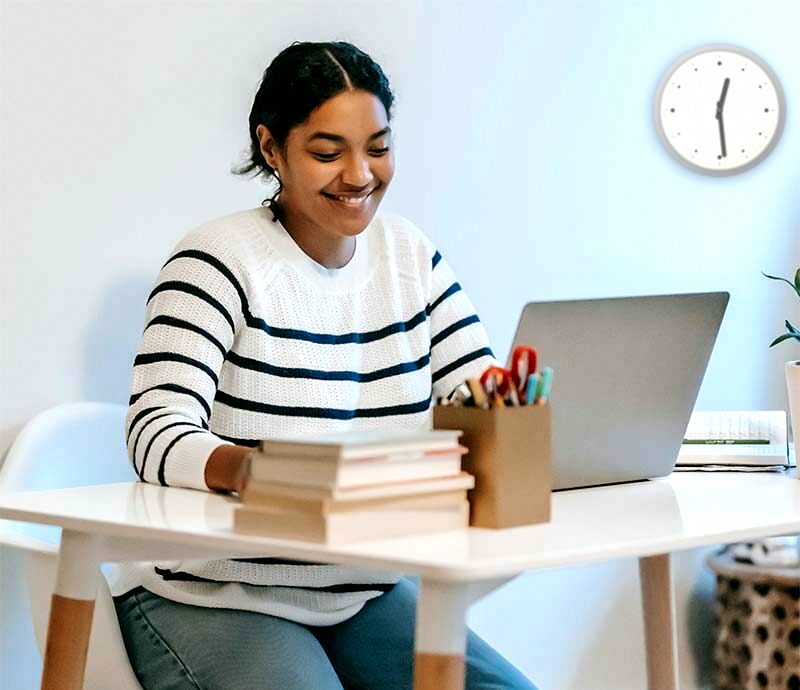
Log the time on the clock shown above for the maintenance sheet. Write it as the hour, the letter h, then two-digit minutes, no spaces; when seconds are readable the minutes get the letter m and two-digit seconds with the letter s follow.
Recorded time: 12h29
